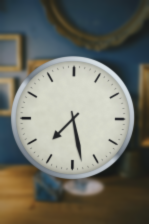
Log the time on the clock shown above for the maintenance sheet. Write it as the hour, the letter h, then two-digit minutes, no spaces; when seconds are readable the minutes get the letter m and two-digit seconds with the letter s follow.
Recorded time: 7h28
